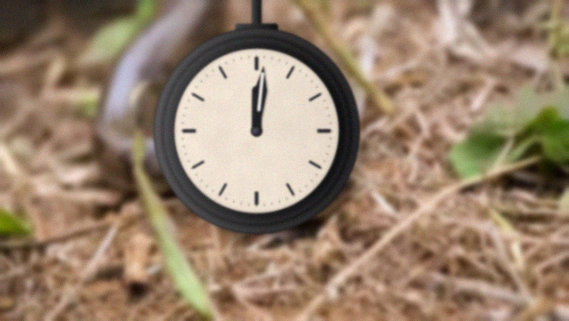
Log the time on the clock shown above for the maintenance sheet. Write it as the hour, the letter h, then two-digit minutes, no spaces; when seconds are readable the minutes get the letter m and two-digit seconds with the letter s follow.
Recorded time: 12h01
